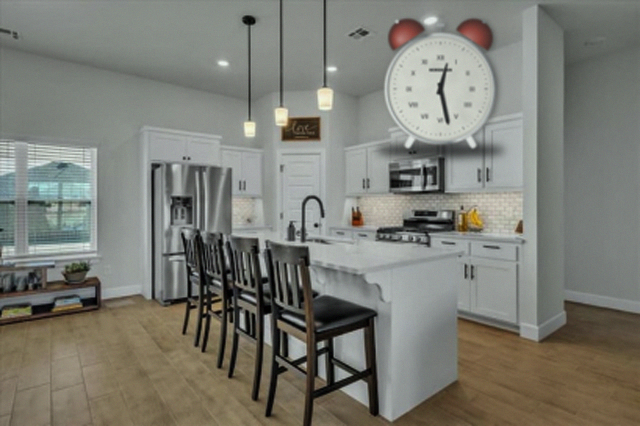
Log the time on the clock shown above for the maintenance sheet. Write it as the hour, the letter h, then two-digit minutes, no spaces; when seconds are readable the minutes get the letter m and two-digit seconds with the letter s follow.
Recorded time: 12h28
